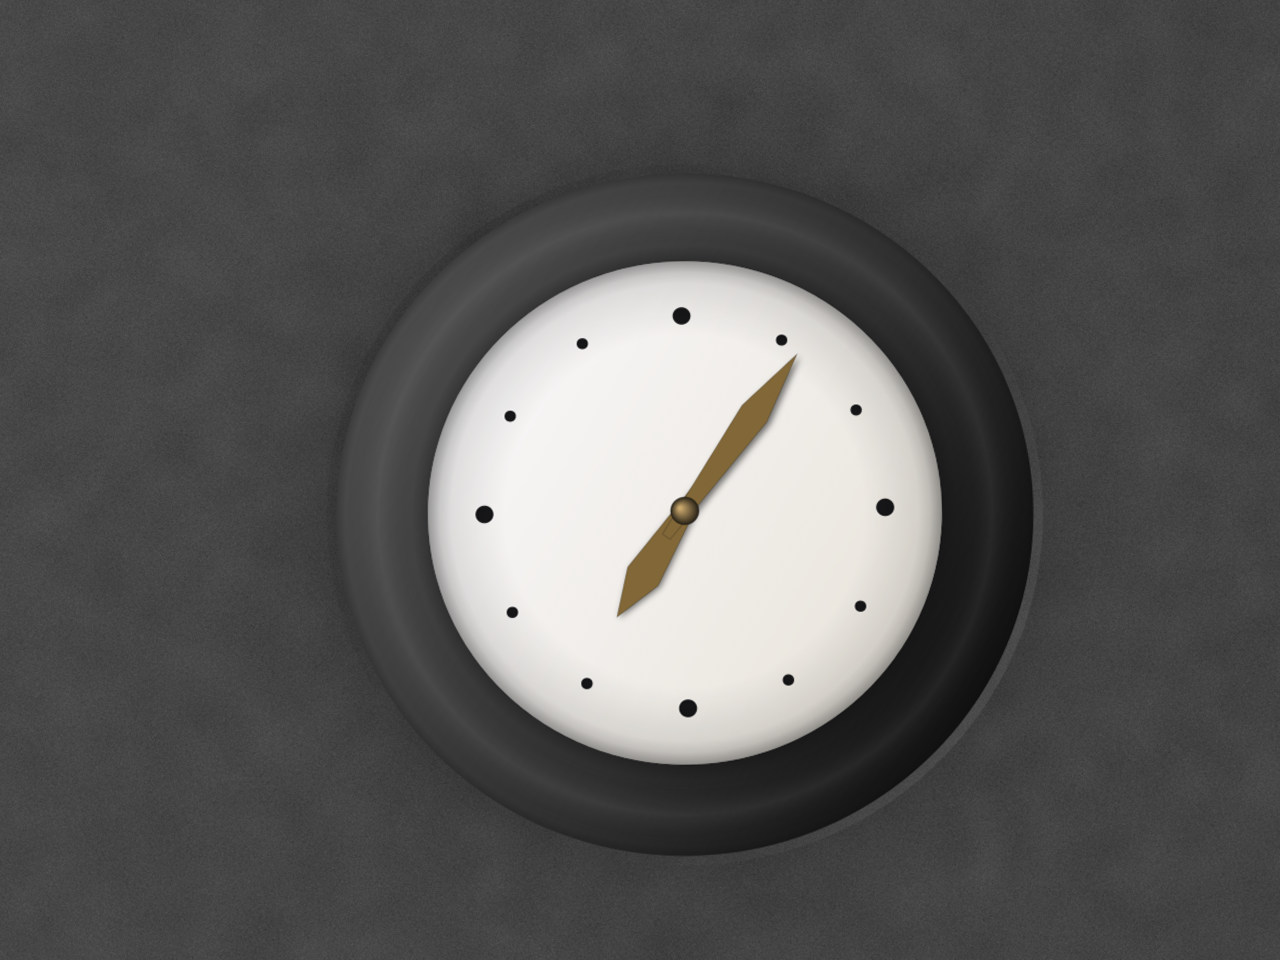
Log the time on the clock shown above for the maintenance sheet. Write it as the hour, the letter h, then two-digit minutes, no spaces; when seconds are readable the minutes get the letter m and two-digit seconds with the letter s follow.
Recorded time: 7h06
